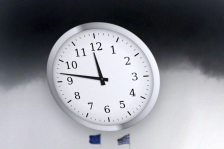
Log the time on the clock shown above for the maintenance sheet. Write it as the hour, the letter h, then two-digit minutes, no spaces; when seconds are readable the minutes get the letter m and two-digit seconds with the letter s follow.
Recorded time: 11h47
